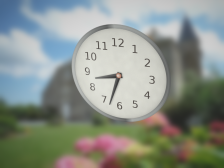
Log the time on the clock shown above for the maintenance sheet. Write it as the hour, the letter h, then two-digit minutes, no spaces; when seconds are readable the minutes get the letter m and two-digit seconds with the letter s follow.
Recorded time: 8h33
